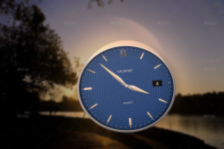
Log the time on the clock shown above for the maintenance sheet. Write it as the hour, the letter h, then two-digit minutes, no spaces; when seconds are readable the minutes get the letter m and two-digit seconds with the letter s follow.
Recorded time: 3h53
